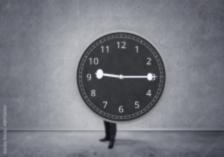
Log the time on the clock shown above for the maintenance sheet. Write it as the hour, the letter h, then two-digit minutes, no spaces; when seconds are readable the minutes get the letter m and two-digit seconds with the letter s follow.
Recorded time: 9h15
